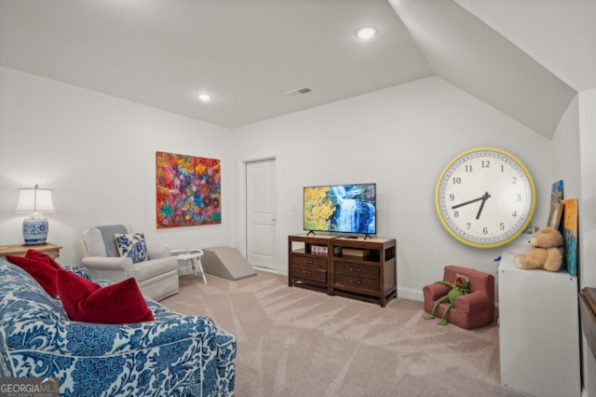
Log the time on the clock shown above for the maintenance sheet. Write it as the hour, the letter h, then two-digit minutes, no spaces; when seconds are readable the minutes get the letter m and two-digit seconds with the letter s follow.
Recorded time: 6h42
